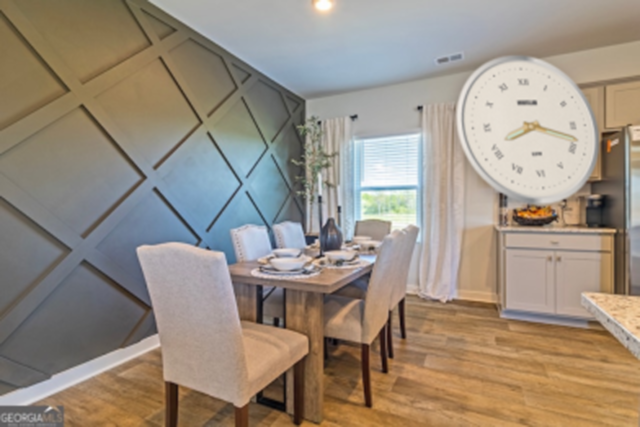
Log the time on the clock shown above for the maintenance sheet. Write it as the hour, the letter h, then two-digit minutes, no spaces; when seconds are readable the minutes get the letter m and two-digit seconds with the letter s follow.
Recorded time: 8h18
